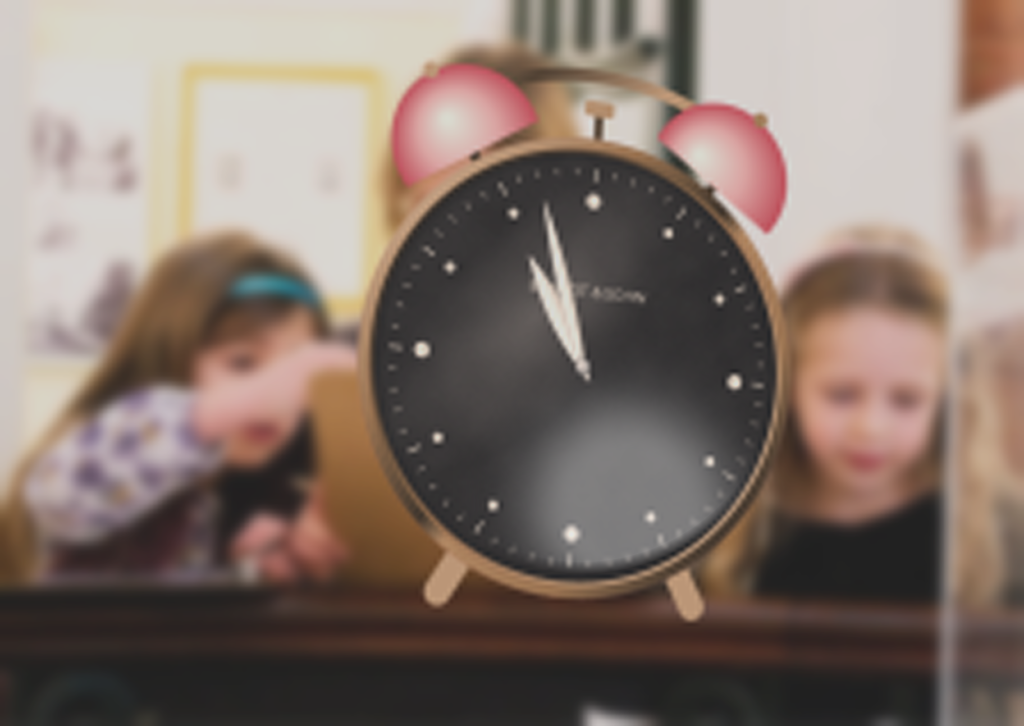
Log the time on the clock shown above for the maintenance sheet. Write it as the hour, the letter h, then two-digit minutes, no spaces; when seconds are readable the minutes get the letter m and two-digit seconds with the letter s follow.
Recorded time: 10h57
